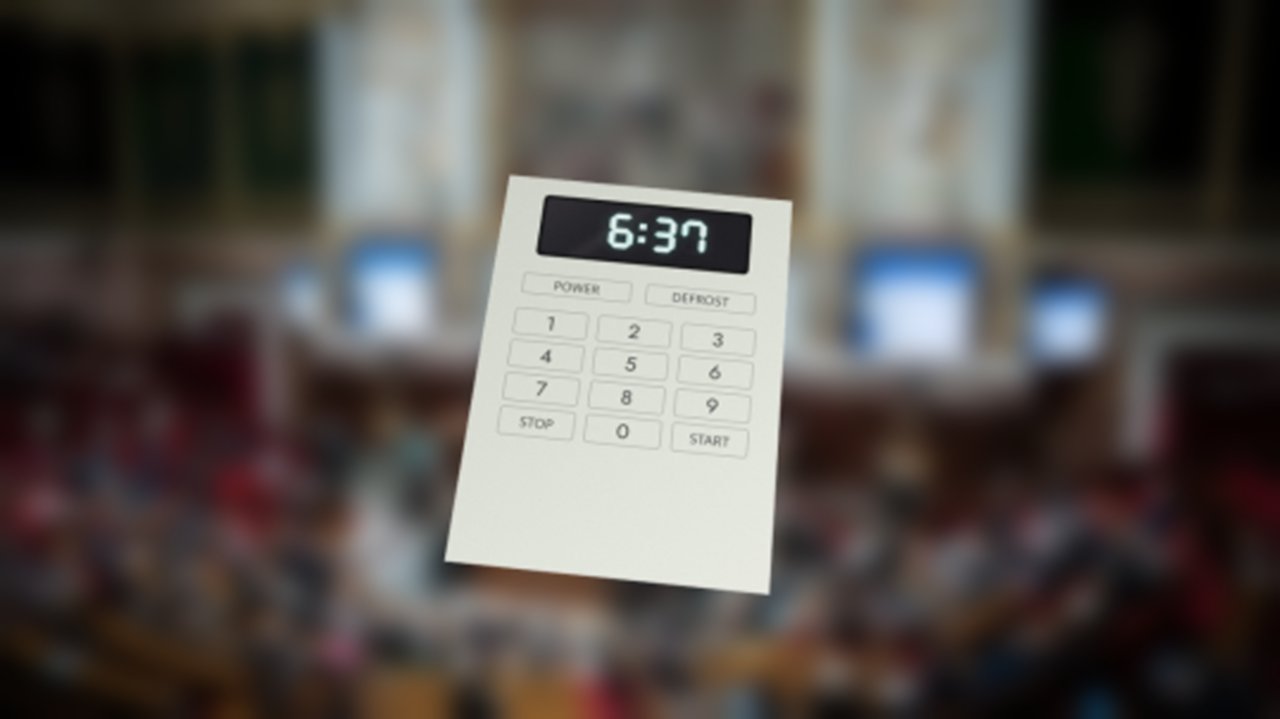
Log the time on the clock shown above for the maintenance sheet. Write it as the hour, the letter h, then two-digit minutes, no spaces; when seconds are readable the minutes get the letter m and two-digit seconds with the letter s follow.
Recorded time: 6h37
